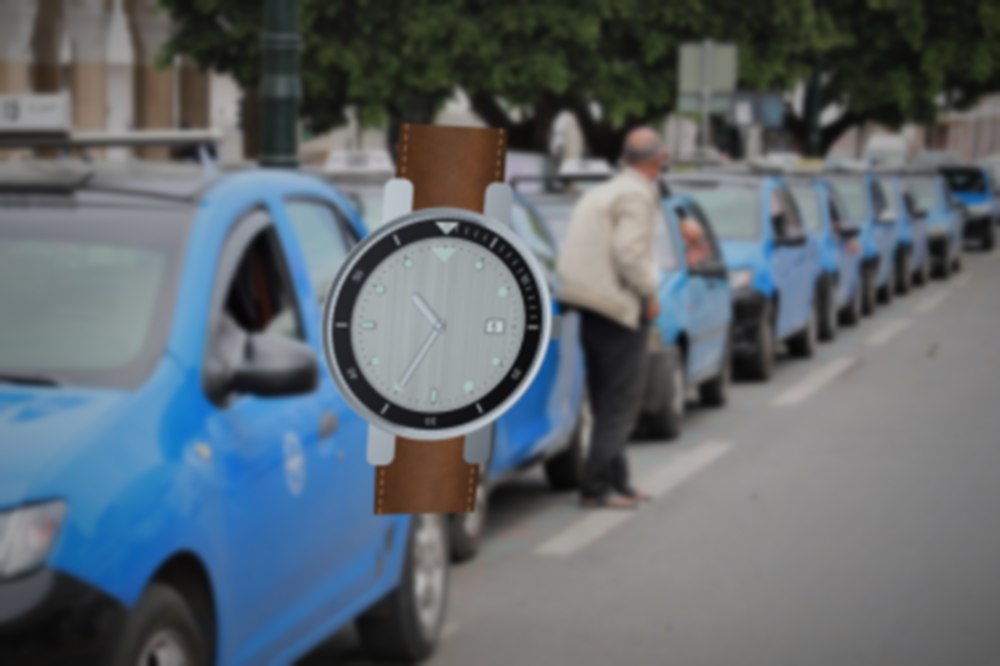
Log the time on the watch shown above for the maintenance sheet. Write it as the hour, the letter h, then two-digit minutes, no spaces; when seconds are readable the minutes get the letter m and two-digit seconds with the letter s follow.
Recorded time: 10h35
